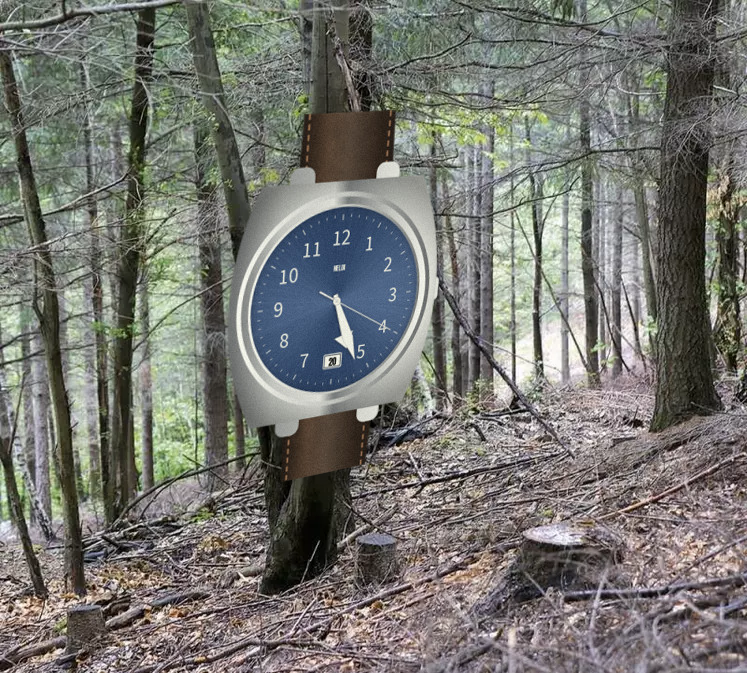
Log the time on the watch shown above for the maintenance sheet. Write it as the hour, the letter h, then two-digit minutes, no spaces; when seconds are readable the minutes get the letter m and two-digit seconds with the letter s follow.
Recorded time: 5h26m20s
